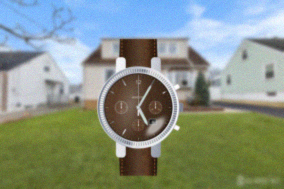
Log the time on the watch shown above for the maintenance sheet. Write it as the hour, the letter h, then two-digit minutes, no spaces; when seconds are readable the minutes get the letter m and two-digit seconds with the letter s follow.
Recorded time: 5h05
